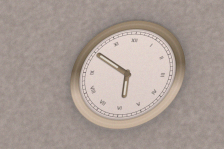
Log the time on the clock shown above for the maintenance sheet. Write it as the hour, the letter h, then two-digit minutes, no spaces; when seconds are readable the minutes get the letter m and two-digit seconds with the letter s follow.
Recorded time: 5h50
